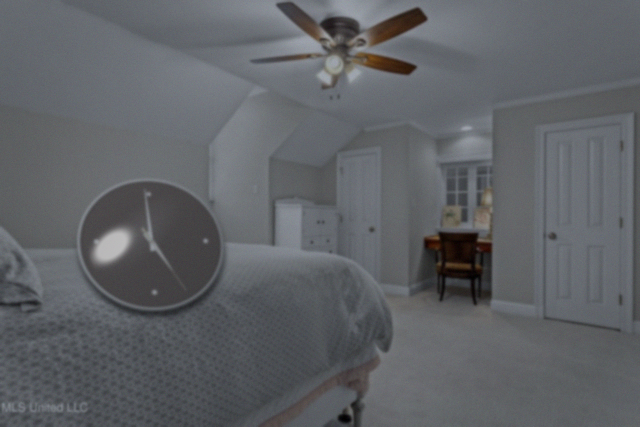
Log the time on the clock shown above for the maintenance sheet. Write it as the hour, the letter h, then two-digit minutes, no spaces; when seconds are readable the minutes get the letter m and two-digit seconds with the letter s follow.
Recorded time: 4h59m25s
